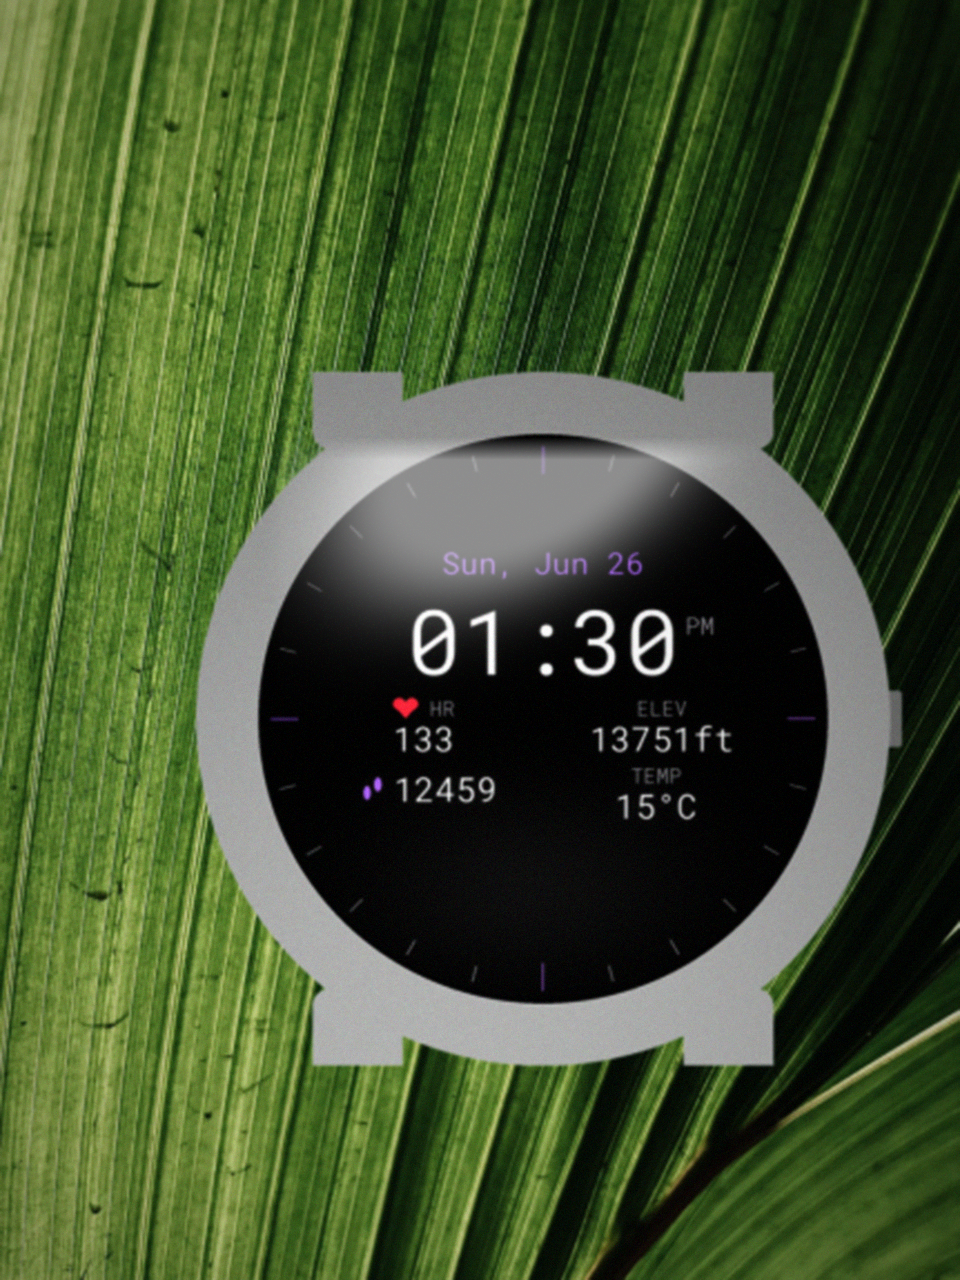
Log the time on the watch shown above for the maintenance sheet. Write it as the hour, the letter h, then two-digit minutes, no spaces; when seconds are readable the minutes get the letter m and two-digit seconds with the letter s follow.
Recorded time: 1h30
